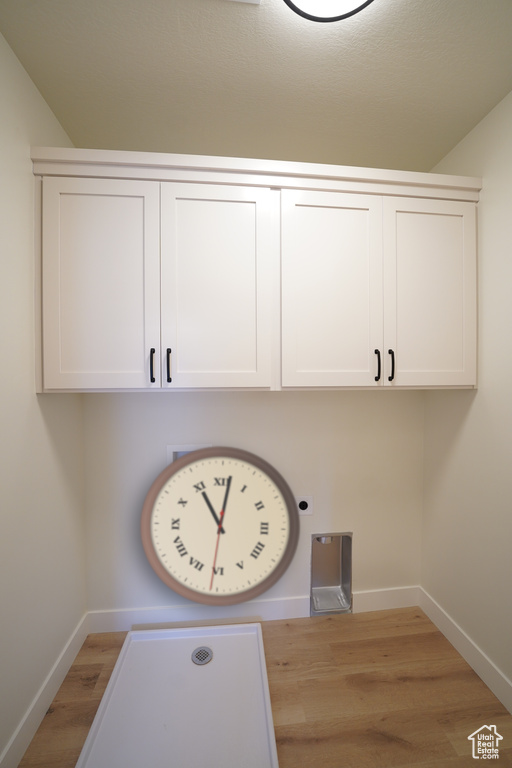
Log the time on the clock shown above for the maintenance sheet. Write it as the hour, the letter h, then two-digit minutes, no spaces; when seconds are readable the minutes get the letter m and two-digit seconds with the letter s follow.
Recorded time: 11h01m31s
